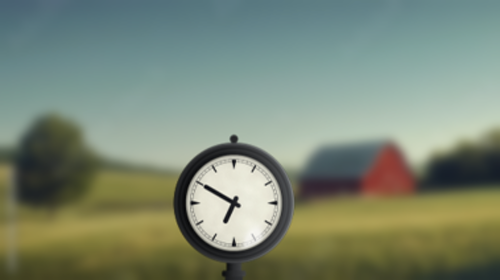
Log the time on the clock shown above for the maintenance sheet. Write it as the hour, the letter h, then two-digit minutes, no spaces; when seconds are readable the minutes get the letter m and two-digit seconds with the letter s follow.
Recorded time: 6h50
